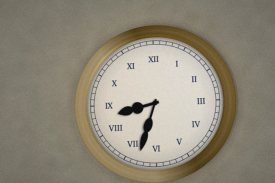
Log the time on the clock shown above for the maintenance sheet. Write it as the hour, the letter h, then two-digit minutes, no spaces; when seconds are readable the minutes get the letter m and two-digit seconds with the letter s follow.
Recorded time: 8h33
